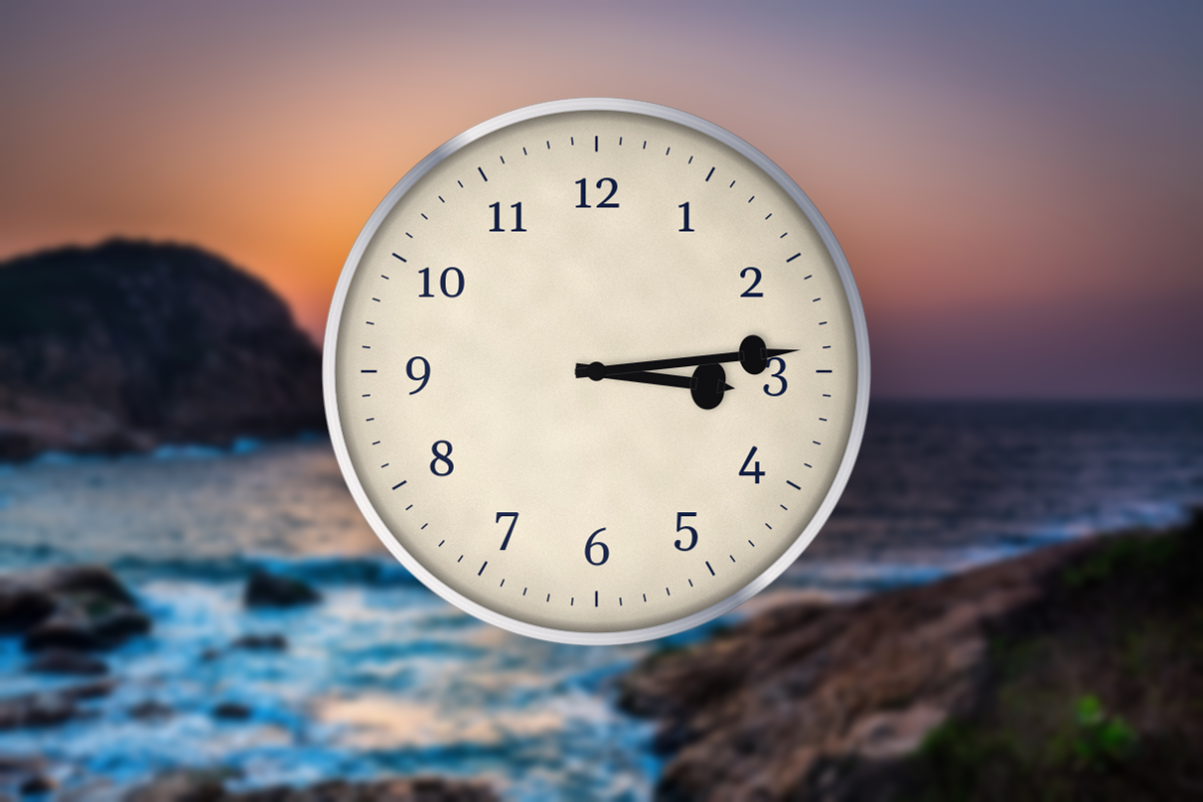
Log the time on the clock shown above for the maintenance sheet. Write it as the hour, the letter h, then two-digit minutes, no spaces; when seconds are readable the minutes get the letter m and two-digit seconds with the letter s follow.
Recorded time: 3h14
